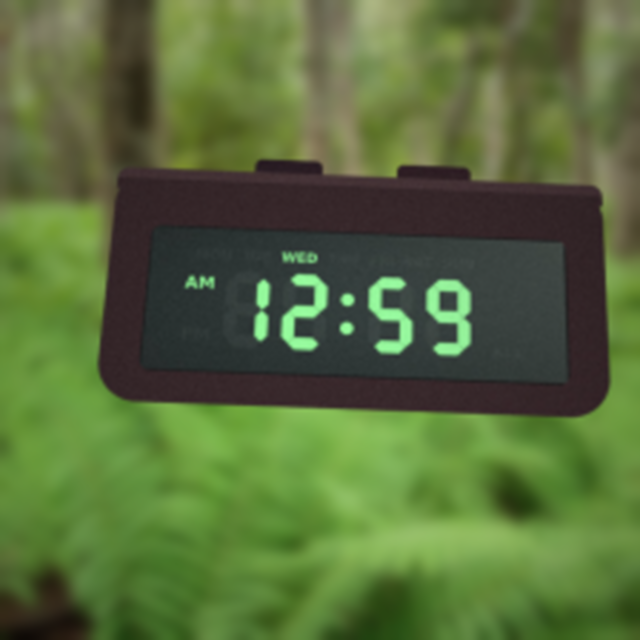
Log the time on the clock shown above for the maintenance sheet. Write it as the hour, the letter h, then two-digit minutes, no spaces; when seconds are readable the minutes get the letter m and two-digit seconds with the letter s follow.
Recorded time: 12h59
